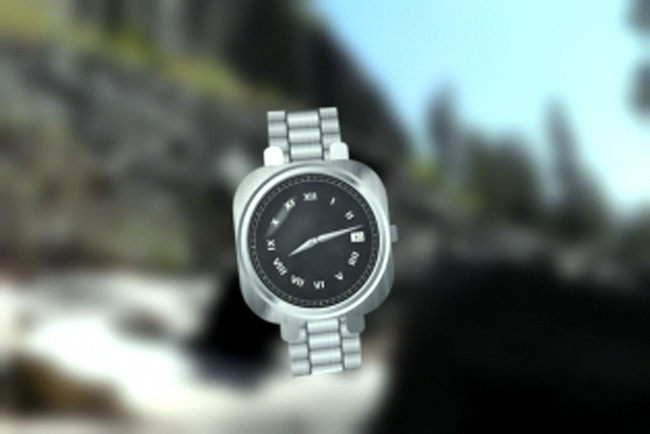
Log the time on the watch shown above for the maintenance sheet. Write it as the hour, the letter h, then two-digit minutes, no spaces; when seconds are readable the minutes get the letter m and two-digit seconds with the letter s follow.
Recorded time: 8h13
